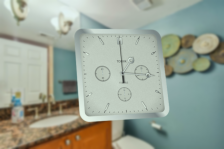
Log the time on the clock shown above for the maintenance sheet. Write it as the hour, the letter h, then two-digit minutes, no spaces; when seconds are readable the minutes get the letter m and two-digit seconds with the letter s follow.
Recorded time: 1h16
